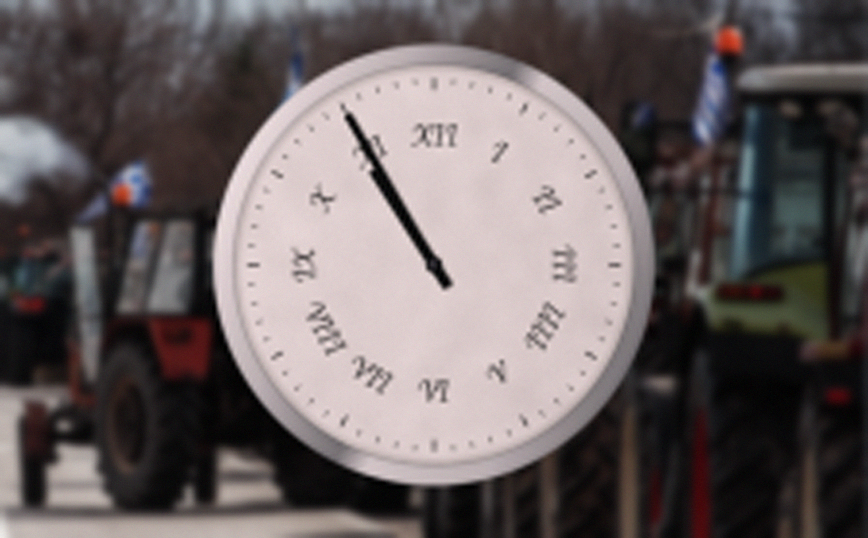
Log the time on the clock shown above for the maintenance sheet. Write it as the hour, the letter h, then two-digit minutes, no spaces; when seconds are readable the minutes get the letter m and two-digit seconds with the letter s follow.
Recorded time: 10h55
